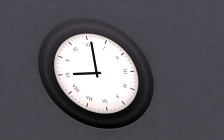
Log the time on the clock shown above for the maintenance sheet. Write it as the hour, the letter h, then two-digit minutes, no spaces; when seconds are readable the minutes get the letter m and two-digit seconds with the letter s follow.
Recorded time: 9h01
